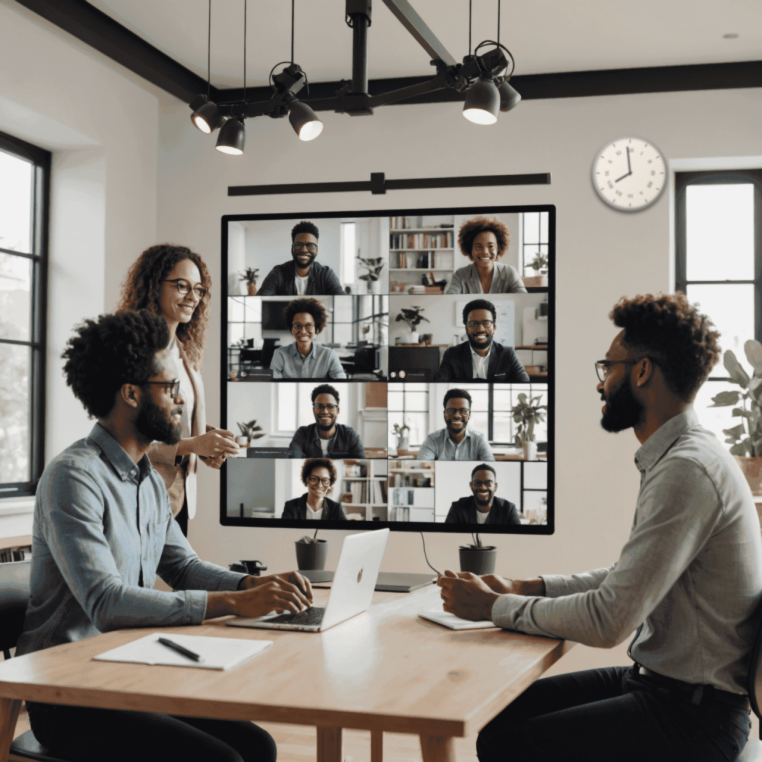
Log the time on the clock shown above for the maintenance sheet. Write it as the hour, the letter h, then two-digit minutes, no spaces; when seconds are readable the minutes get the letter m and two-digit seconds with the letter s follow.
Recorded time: 7h59
